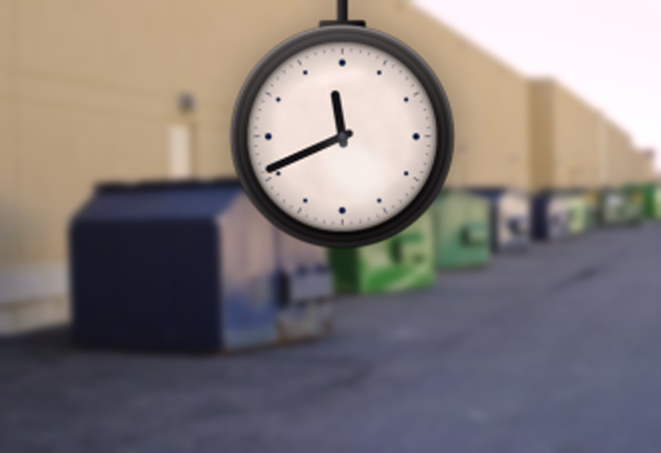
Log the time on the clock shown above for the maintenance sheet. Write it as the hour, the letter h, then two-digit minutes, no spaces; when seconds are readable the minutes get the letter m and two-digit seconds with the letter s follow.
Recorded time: 11h41
